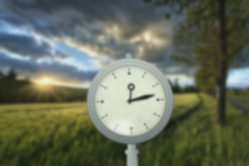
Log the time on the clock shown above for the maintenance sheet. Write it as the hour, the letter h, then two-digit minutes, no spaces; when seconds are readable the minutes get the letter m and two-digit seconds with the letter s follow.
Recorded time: 12h13
